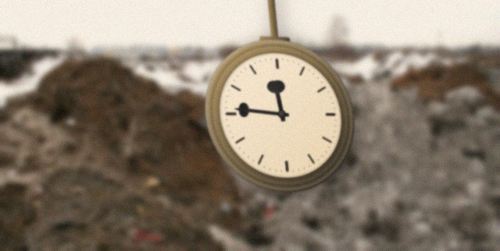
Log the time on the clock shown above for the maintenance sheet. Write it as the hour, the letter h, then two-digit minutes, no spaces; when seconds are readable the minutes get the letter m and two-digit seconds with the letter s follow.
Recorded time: 11h46
